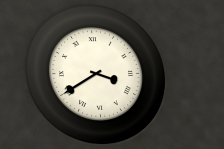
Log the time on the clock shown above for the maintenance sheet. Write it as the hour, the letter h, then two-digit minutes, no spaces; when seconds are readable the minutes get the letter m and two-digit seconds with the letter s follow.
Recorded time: 3h40
